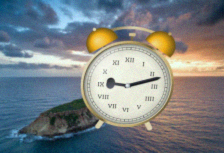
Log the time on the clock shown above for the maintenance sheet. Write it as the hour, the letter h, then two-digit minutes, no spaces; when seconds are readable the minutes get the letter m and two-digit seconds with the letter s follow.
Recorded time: 9h12
